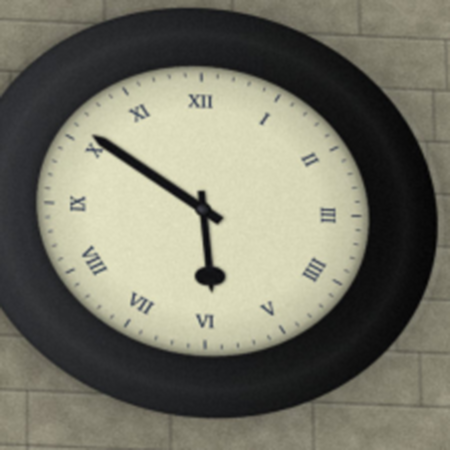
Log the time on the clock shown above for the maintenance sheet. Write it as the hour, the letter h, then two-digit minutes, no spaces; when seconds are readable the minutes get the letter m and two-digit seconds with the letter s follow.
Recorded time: 5h51
